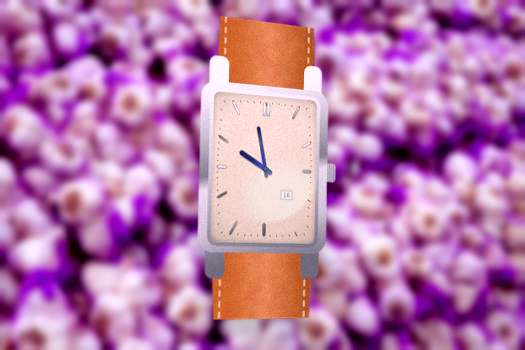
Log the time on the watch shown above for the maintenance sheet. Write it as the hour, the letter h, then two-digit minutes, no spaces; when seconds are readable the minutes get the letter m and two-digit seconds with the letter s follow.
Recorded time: 9h58
